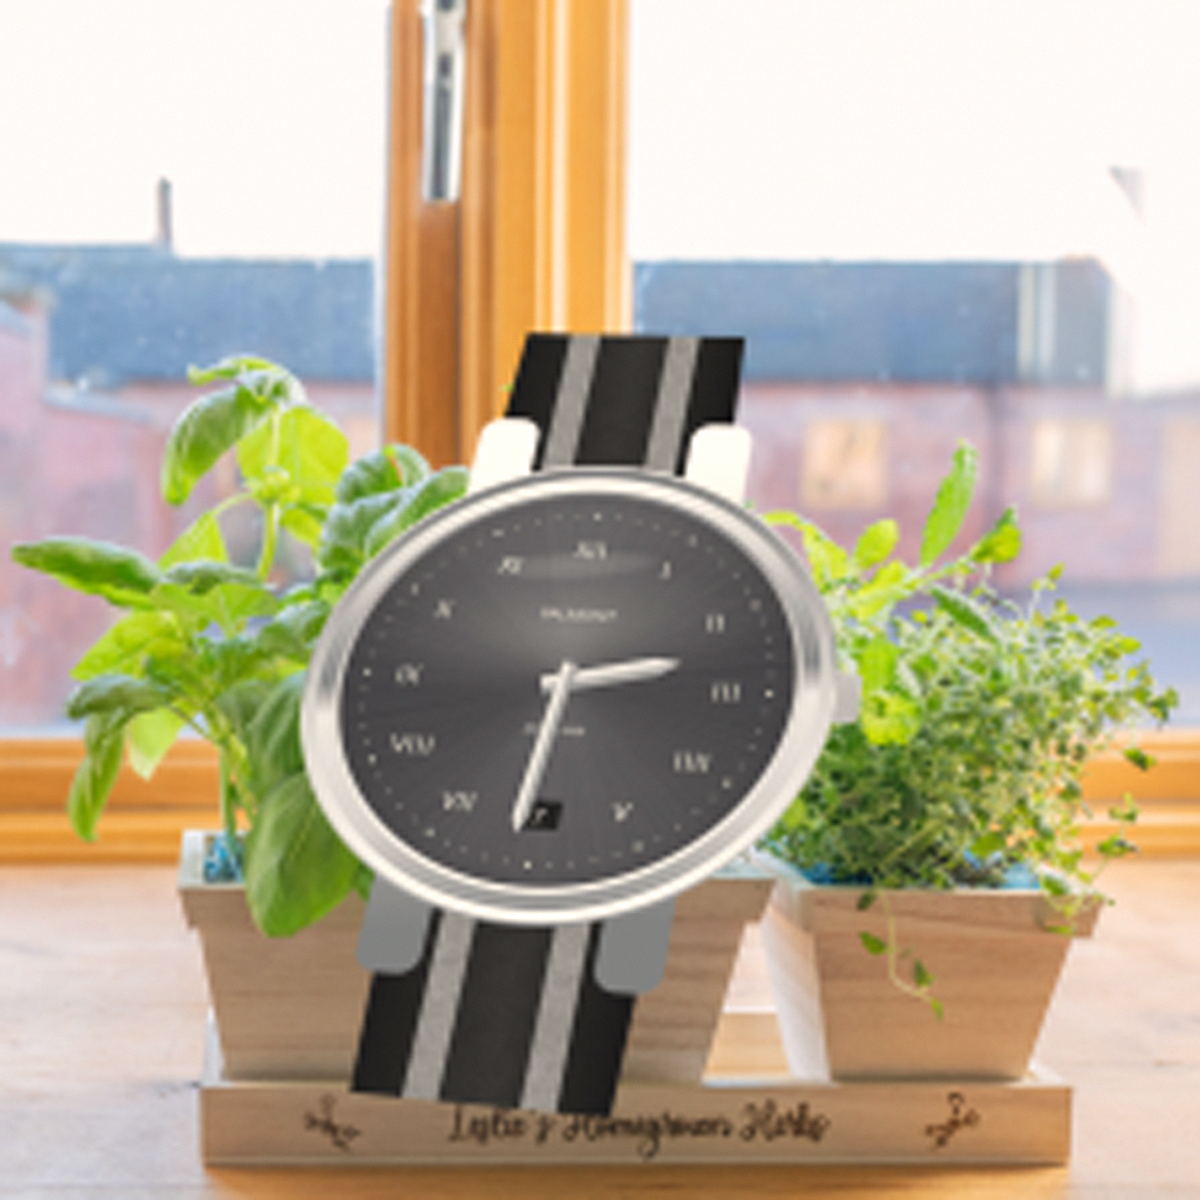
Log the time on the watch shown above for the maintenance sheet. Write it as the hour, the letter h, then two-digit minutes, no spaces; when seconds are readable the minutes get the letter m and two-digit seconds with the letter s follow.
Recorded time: 2h31
